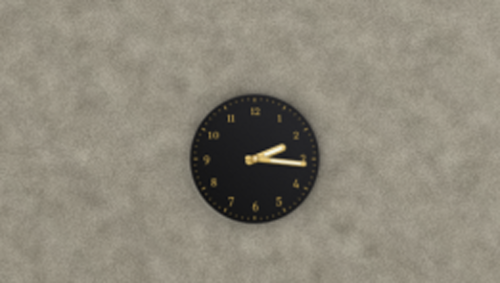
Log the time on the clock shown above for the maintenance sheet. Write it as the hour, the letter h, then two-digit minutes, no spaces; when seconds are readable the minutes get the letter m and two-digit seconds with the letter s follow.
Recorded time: 2h16
